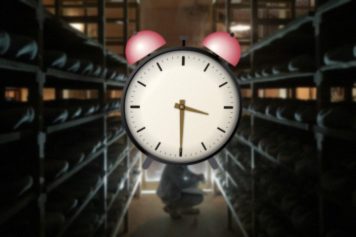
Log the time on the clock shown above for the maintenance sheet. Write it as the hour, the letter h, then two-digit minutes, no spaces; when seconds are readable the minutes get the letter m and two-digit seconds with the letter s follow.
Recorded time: 3h30
